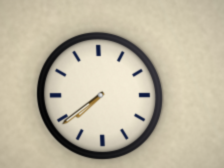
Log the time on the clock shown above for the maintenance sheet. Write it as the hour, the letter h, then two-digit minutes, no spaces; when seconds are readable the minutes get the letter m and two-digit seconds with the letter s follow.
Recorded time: 7h39
